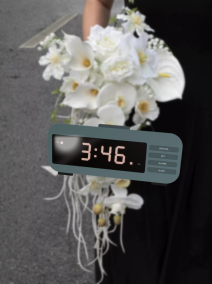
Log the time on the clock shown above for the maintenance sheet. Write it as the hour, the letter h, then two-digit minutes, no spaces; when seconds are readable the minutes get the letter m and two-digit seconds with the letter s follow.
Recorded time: 3h46
